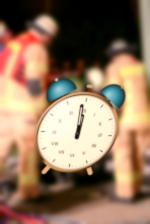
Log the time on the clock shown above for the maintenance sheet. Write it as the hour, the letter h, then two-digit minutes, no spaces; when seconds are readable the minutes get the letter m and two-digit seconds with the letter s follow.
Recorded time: 11h59
